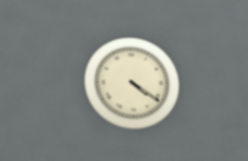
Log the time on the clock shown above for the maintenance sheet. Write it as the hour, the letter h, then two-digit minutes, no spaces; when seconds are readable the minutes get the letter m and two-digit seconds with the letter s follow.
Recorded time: 4h21
